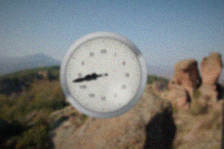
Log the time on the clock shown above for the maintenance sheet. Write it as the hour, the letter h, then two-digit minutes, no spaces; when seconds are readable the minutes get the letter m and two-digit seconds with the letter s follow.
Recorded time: 8h43
